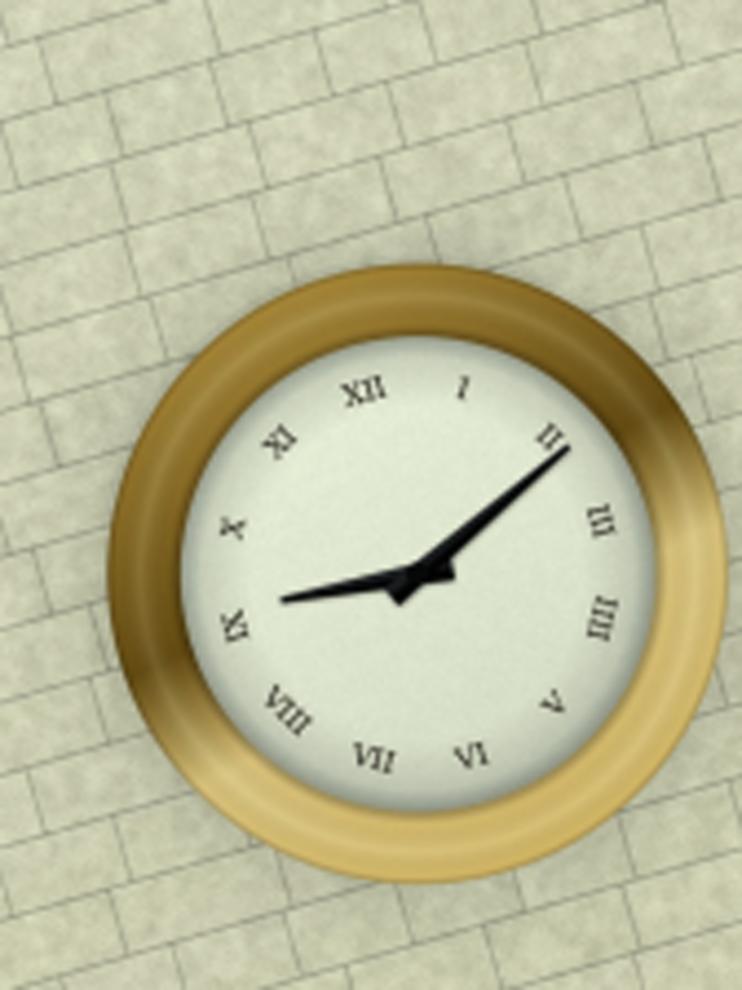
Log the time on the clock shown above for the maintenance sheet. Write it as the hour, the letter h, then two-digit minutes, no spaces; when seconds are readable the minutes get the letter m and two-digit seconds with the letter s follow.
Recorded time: 9h11
